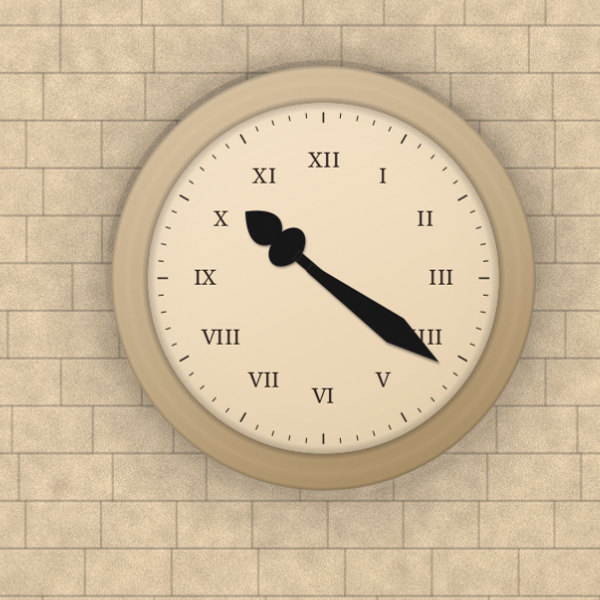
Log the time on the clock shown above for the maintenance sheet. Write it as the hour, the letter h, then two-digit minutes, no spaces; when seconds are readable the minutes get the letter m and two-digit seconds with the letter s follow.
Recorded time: 10h21
